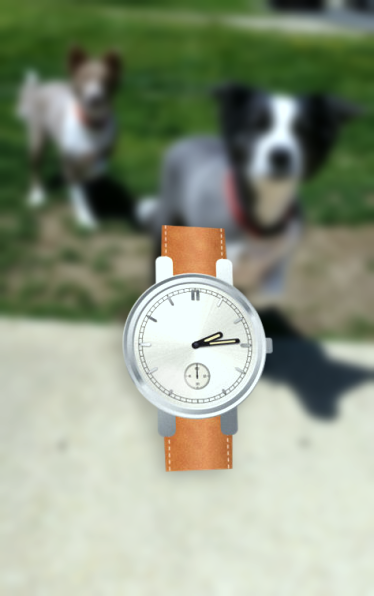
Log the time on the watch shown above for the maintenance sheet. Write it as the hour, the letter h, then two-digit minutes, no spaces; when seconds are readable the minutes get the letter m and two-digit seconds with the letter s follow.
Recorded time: 2h14
